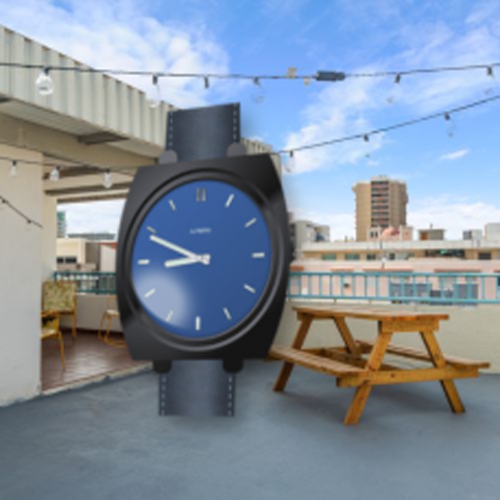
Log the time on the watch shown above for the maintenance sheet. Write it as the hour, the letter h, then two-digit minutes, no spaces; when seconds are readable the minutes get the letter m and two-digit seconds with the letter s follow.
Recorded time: 8h49
